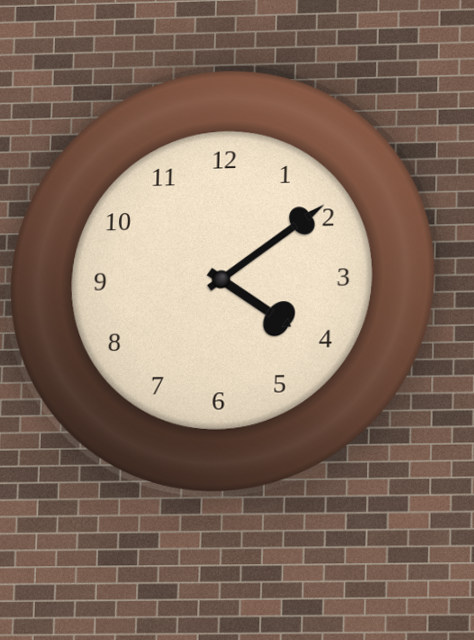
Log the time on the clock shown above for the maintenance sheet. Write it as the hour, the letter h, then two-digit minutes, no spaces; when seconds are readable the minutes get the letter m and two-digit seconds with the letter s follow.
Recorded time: 4h09
